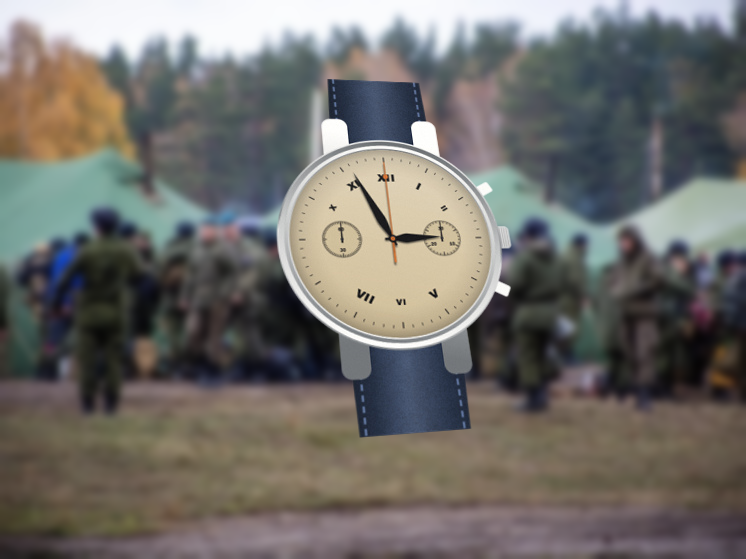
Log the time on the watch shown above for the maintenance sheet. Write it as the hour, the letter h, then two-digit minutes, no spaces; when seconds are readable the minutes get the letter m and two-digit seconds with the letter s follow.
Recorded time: 2h56
